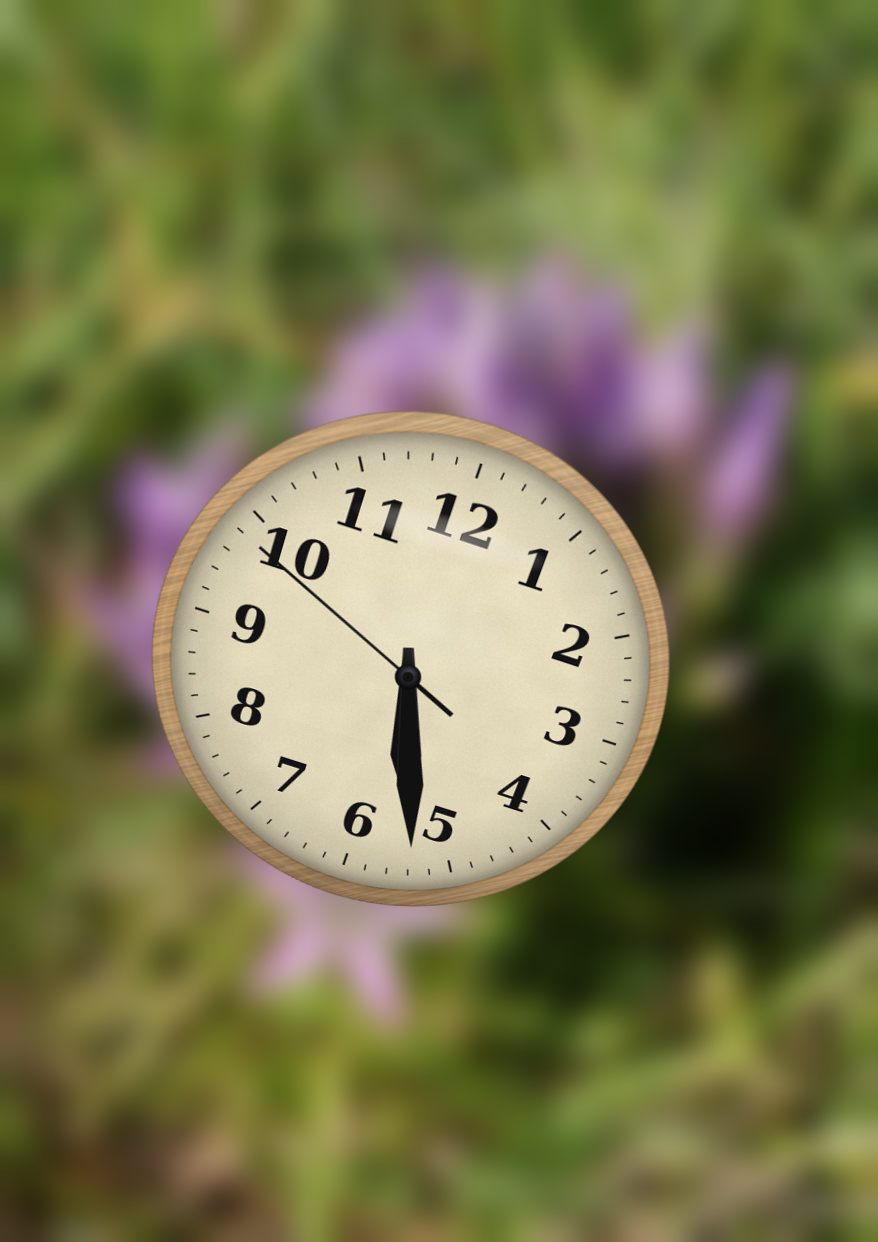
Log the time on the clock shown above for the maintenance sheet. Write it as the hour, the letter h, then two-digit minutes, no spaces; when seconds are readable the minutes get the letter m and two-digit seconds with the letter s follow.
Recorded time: 5h26m49s
